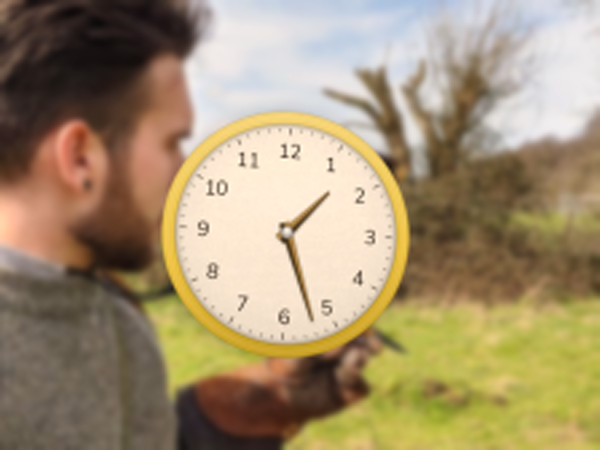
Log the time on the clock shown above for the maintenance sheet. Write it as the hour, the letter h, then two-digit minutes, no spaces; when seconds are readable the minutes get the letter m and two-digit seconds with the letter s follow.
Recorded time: 1h27
